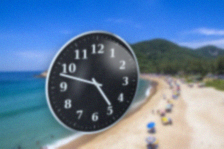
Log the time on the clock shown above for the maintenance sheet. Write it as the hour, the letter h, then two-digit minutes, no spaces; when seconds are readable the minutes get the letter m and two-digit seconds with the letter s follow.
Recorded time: 4h48
